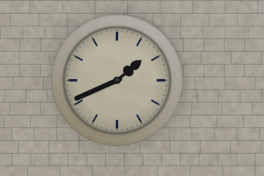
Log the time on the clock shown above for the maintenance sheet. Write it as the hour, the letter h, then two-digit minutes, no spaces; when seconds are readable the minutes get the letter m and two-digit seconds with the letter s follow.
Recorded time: 1h41
